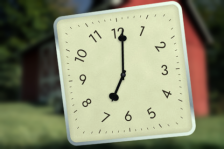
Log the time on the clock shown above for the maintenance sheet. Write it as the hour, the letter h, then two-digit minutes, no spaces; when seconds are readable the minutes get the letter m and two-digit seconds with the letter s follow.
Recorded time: 7h01
